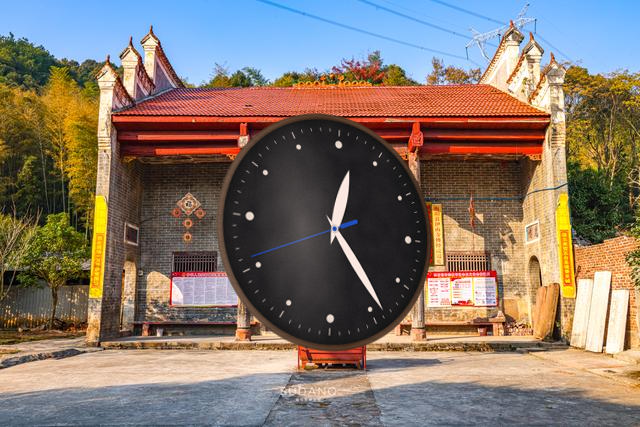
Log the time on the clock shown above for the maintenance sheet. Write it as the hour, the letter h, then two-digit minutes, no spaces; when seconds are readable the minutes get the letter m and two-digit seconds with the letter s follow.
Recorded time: 12h23m41s
